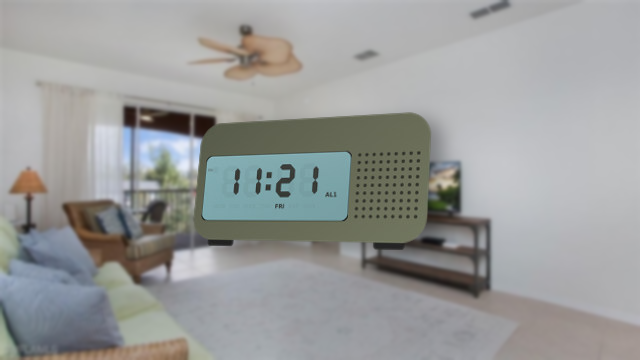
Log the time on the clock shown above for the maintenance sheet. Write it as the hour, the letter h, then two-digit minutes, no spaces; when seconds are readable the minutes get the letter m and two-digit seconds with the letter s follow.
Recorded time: 11h21
